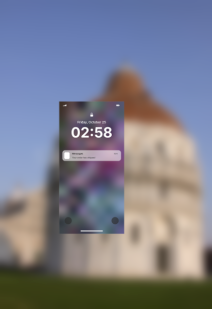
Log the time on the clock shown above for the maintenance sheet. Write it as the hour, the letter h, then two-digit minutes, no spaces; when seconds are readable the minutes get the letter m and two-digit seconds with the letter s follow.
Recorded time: 2h58
